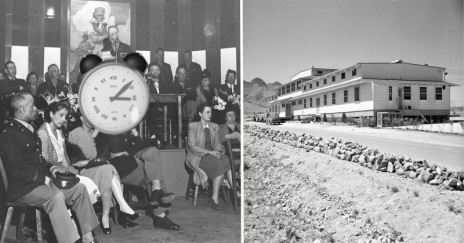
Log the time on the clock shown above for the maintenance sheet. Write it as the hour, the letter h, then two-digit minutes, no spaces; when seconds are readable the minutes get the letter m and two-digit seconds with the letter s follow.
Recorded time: 3h08
